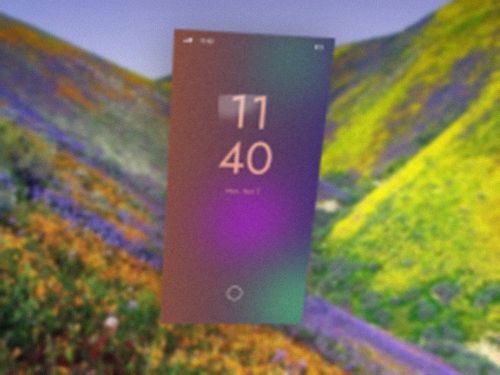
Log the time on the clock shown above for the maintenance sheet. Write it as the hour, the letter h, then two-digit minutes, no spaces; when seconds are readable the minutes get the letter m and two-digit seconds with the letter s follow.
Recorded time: 11h40
